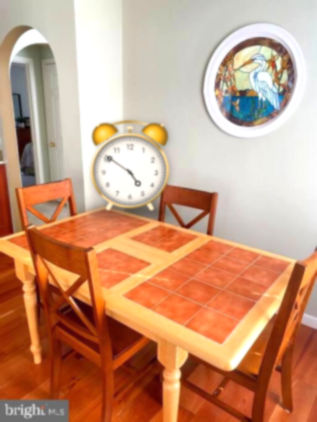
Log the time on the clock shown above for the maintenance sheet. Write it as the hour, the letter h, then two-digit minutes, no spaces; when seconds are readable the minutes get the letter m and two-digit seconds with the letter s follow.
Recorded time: 4h51
